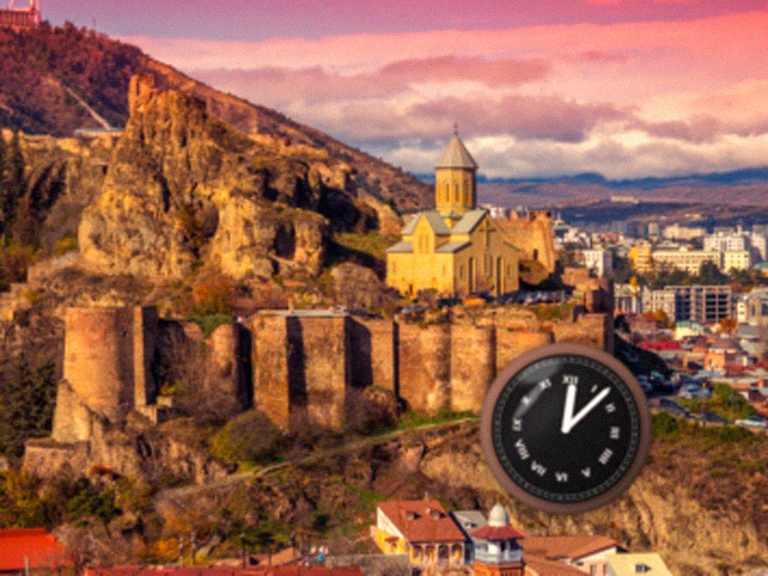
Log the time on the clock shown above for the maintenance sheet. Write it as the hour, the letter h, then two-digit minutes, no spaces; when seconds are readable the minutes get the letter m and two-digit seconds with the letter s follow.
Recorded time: 12h07
